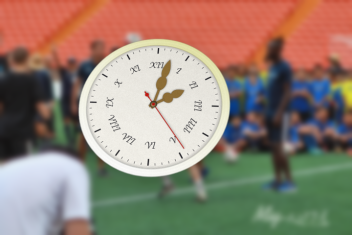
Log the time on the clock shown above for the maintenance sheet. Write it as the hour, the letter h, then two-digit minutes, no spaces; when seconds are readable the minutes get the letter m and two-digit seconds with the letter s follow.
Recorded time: 2h02m24s
